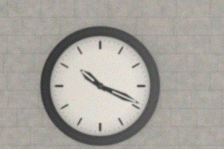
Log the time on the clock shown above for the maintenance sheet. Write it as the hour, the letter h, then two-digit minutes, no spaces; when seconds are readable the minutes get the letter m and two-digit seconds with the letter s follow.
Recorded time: 10h19
